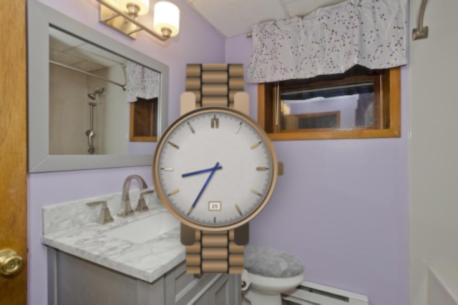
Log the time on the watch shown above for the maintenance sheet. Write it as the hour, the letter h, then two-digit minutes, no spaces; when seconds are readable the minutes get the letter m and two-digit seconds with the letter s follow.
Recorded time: 8h35
